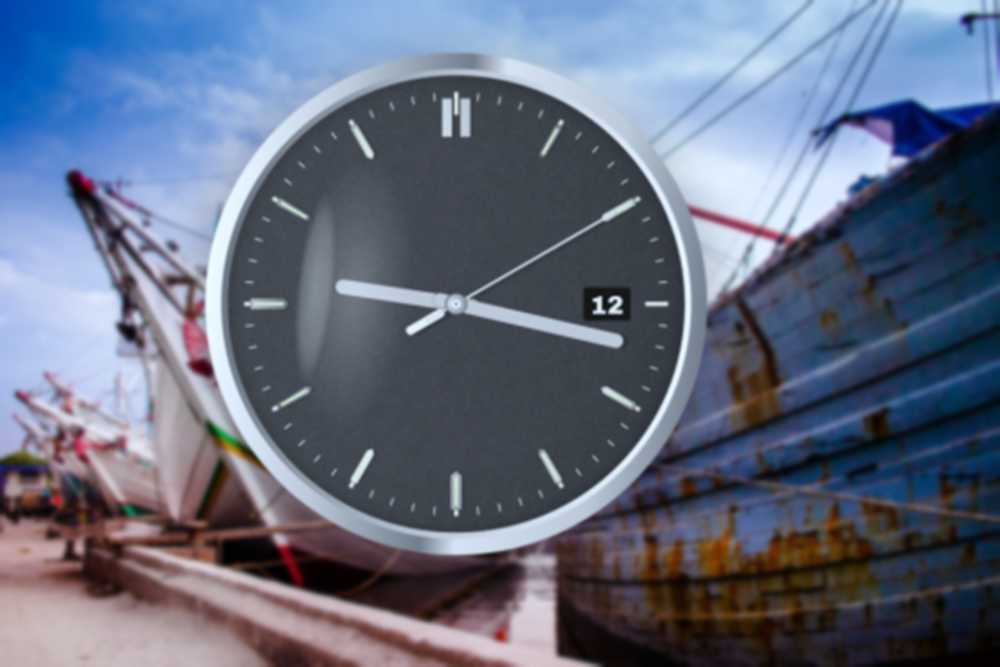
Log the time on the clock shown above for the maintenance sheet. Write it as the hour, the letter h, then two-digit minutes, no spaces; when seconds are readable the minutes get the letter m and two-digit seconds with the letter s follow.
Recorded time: 9h17m10s
